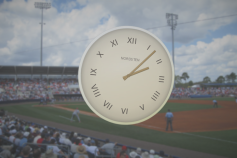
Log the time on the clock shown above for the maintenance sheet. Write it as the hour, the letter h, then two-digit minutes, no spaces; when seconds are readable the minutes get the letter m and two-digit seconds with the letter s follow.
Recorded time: 2h07
